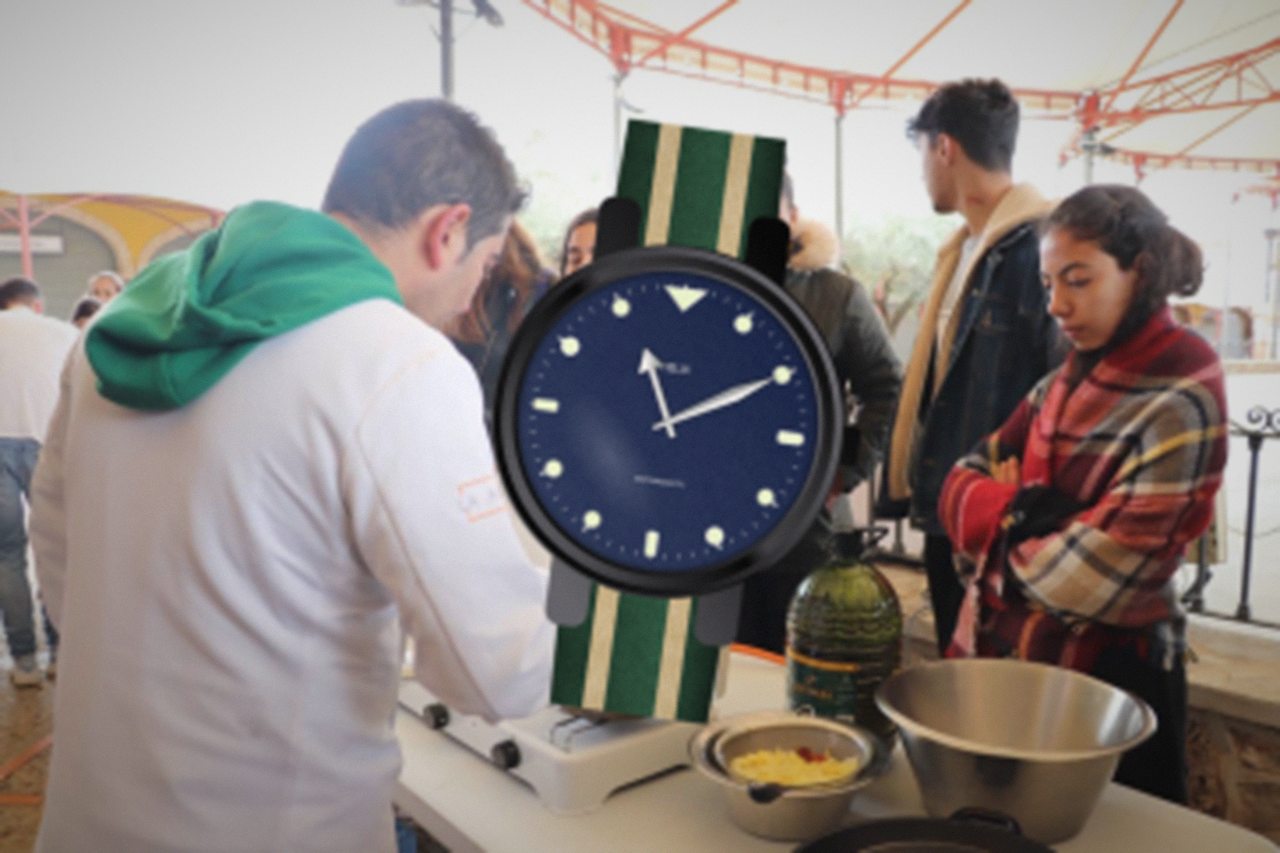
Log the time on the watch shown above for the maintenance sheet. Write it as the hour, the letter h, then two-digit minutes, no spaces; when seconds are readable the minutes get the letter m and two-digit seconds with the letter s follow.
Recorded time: 11h10
